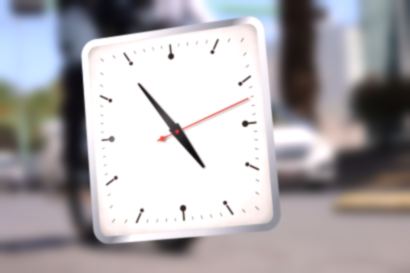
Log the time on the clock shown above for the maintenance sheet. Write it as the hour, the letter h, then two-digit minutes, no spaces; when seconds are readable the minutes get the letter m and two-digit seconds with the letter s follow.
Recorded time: 4h54m12s
